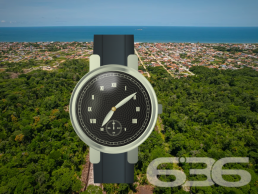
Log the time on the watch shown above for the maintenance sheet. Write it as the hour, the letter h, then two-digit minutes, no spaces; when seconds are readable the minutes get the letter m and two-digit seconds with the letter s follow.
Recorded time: 7h09
